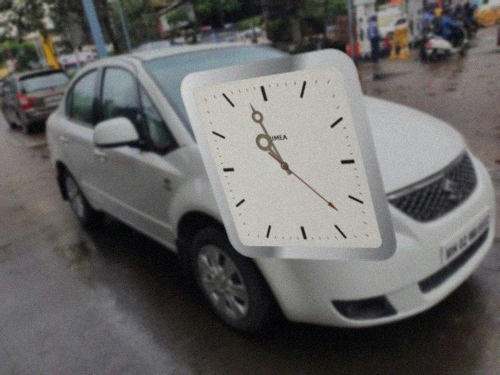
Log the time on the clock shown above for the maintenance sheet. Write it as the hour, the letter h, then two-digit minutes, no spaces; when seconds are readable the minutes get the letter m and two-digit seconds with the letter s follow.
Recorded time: 10h57m23s
